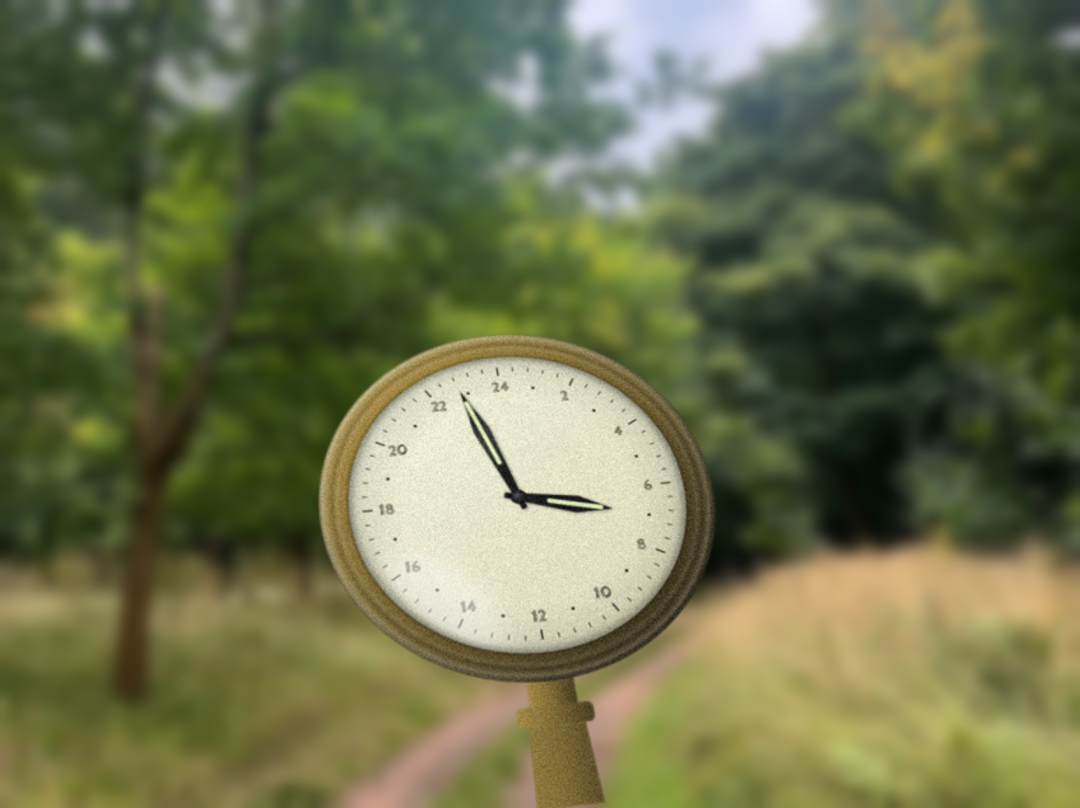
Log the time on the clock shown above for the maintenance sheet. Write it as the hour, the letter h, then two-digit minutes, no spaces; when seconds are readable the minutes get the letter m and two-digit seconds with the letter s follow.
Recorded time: 6h57
